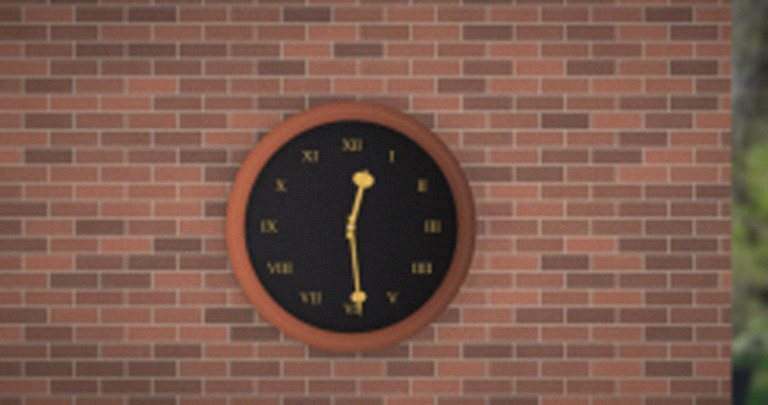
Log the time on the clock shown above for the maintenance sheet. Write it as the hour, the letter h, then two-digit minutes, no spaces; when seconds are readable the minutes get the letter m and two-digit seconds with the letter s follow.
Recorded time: 12h29
